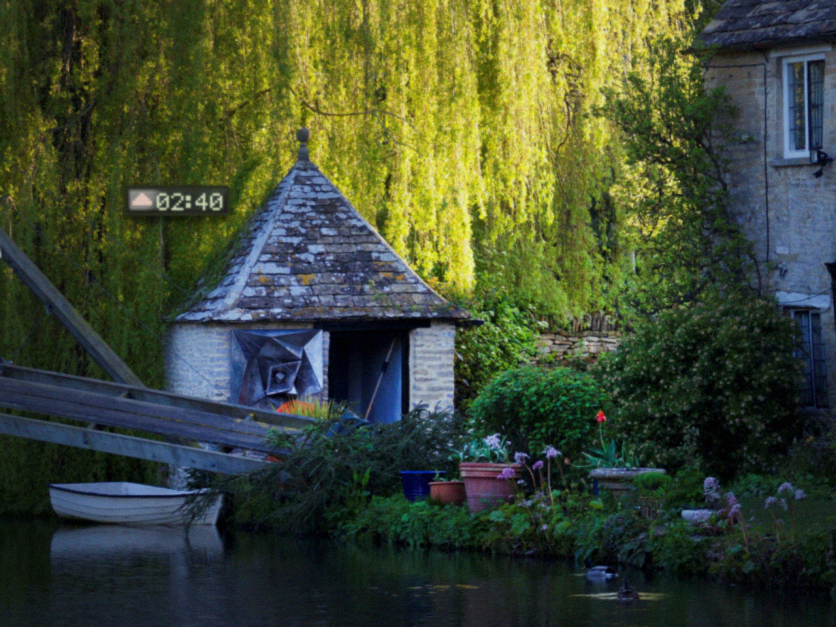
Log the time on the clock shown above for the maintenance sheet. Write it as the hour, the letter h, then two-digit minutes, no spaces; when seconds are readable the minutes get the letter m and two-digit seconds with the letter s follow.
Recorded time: 2h40
